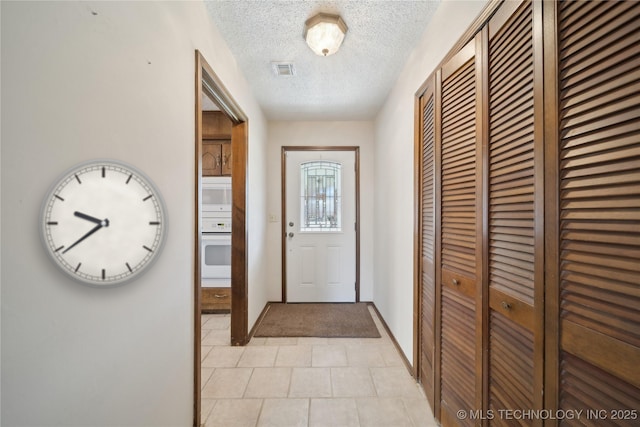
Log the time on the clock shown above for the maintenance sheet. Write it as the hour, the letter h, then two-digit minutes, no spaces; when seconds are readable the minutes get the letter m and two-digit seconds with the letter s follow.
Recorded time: 9h39
